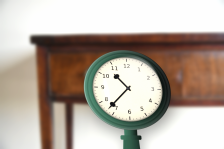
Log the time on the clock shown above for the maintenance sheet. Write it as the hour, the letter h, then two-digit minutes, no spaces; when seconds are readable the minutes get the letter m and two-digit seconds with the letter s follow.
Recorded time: 10h37
